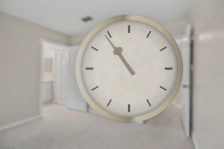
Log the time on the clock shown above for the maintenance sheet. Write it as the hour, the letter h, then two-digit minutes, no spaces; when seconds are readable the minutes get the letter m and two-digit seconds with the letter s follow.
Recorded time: 10h54
